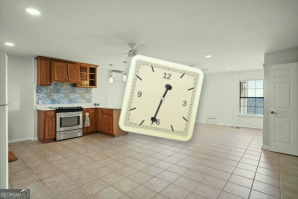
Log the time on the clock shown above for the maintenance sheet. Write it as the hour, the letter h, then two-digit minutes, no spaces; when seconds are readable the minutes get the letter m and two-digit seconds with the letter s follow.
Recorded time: 12h32
